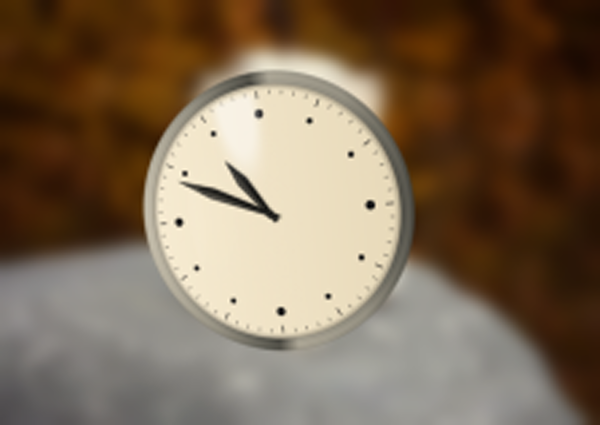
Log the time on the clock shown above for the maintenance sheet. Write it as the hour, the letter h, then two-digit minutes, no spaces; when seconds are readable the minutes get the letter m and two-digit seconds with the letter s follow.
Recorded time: 10h49
